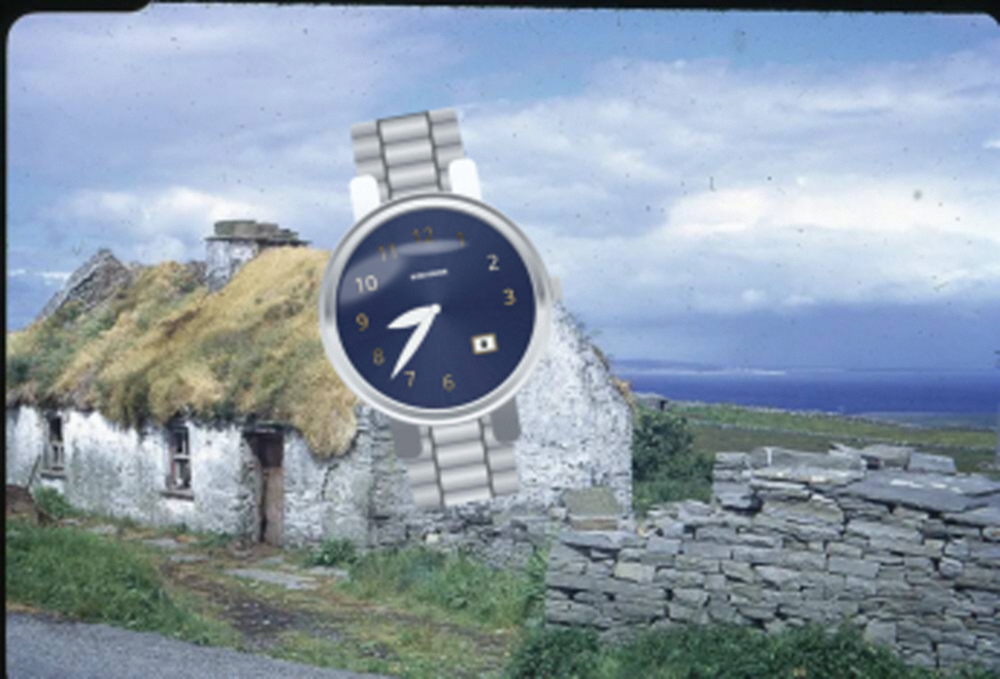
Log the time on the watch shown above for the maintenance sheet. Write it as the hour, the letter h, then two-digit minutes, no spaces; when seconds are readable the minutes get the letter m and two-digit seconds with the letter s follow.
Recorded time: 8h37
